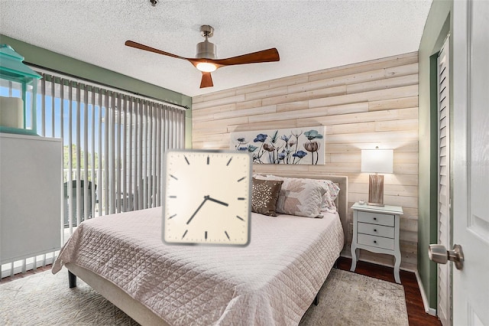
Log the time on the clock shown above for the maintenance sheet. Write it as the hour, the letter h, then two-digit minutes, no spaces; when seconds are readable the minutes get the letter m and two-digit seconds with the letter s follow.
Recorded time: 3h36
